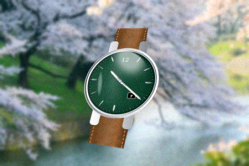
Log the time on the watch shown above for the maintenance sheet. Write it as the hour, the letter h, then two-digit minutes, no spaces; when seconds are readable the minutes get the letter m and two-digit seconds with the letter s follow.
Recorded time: 10h21
